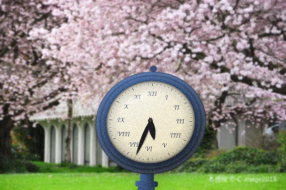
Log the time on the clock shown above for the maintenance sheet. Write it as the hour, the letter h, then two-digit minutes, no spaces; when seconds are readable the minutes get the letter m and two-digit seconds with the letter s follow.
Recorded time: 5h33
